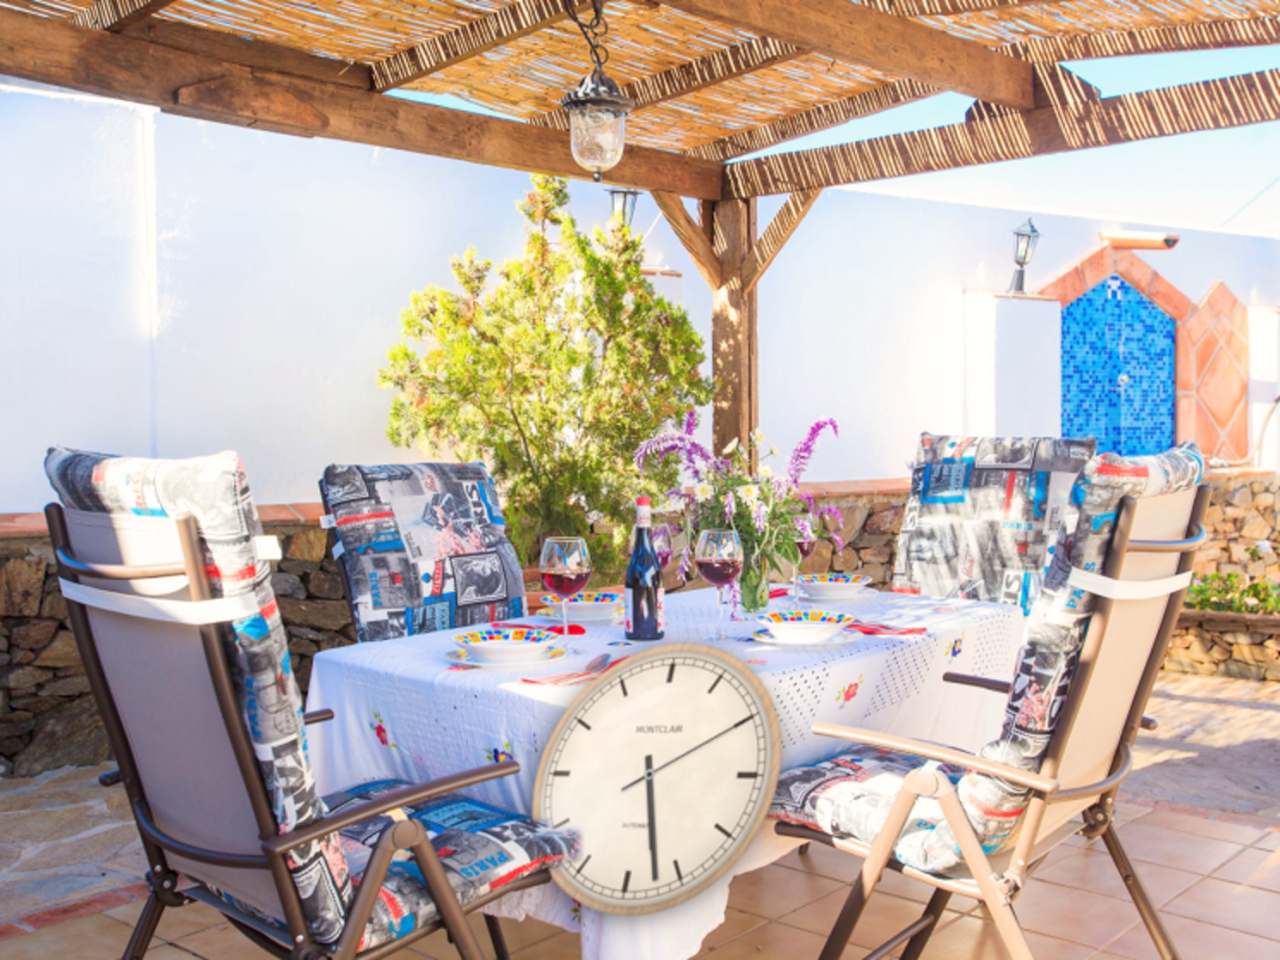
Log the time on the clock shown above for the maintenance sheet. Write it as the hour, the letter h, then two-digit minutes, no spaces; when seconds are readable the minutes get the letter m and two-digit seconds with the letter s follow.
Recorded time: 5h27m10s
